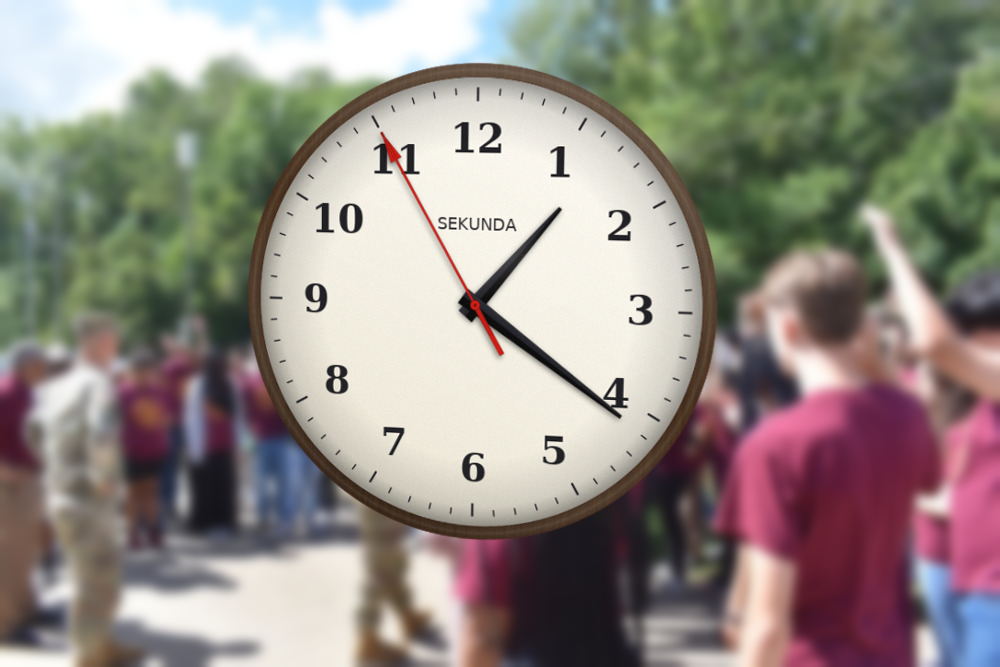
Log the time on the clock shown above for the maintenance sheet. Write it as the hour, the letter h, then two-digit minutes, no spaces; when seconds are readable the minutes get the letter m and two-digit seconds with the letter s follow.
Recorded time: 1h20m55s
